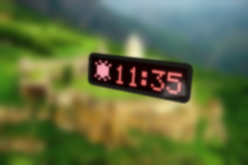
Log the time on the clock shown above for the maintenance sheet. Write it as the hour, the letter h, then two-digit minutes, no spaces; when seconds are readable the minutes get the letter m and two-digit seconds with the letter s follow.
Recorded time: 11h35
